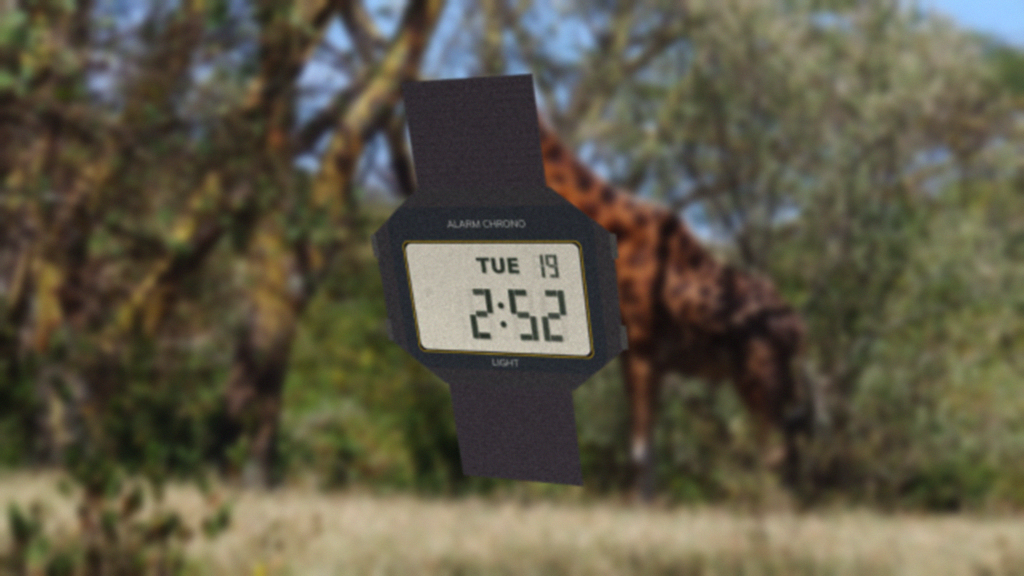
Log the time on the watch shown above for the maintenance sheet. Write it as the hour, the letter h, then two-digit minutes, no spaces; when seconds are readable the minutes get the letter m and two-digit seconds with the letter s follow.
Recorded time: 2h52
